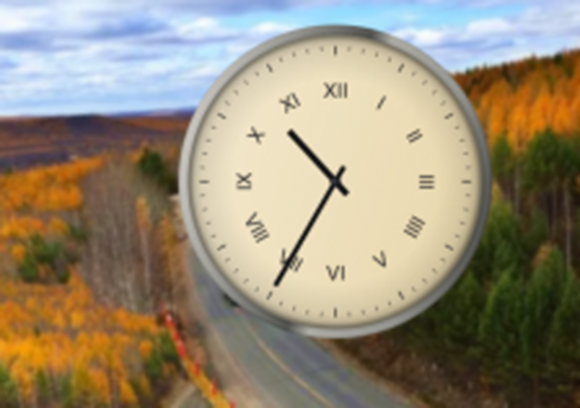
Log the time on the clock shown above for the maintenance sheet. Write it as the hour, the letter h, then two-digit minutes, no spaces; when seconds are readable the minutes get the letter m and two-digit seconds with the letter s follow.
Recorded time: 10h35
